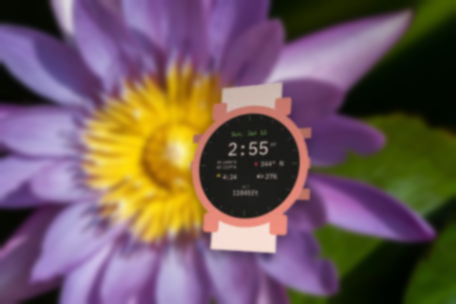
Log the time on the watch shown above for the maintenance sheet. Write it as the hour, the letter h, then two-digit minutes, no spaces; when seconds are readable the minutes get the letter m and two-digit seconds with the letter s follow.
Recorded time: 2h55
